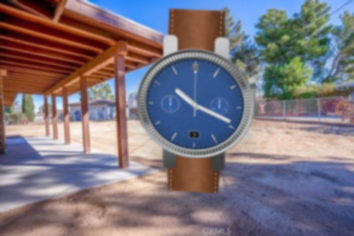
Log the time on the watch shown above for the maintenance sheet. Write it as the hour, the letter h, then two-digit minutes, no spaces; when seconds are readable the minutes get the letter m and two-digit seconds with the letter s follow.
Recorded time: 10h19
